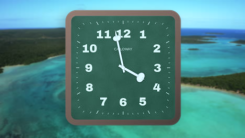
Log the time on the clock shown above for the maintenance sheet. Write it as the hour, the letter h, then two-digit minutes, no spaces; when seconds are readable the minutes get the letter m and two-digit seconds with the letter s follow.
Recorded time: 3h58
